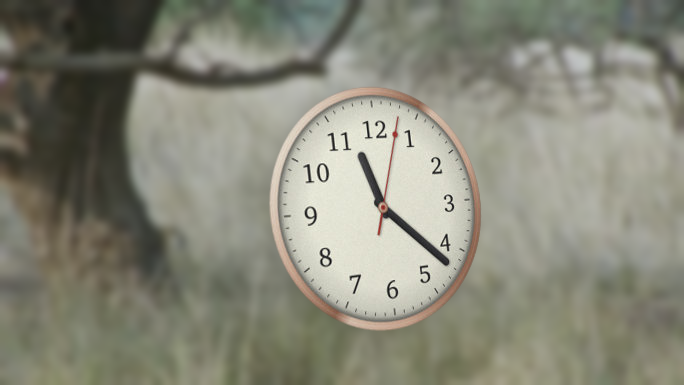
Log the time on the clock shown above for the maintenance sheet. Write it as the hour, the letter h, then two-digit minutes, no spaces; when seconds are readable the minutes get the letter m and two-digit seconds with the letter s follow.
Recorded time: 11h22m03s
